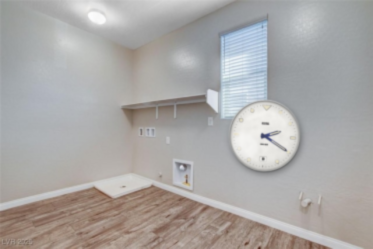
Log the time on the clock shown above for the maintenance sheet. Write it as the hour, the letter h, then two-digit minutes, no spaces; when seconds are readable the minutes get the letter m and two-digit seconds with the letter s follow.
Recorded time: 2h20
